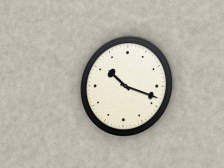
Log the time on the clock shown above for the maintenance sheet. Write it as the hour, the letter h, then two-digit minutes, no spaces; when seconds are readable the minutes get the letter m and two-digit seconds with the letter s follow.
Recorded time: 10h18
